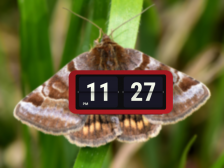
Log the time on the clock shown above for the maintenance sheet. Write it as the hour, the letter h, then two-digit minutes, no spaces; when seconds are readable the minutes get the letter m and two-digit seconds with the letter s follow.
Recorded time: 11h27
